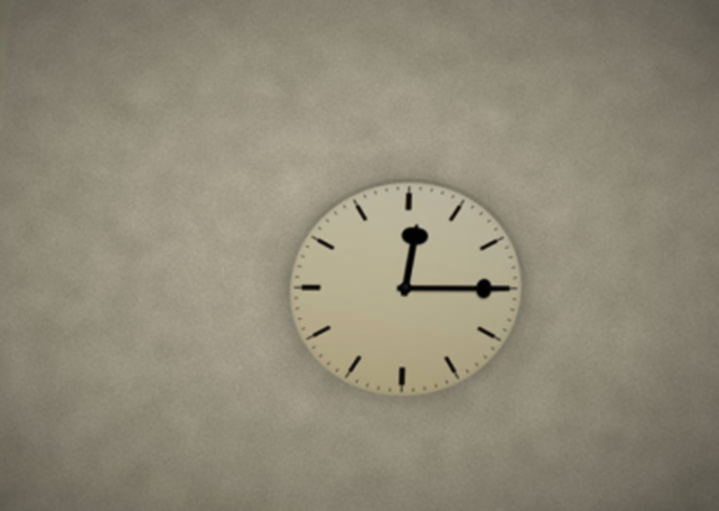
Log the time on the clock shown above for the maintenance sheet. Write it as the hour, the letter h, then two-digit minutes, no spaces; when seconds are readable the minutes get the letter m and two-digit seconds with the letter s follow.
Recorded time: 12h15
